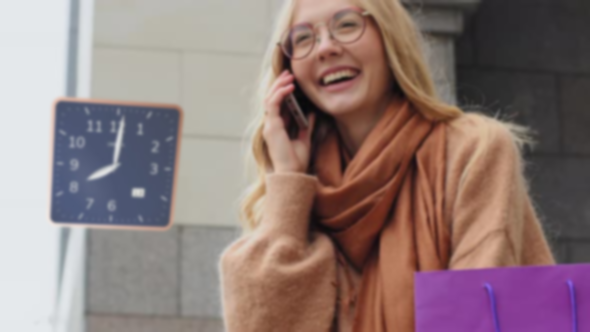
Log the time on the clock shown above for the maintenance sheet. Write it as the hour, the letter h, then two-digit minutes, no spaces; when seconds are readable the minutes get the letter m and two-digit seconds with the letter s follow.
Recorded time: 8h01
